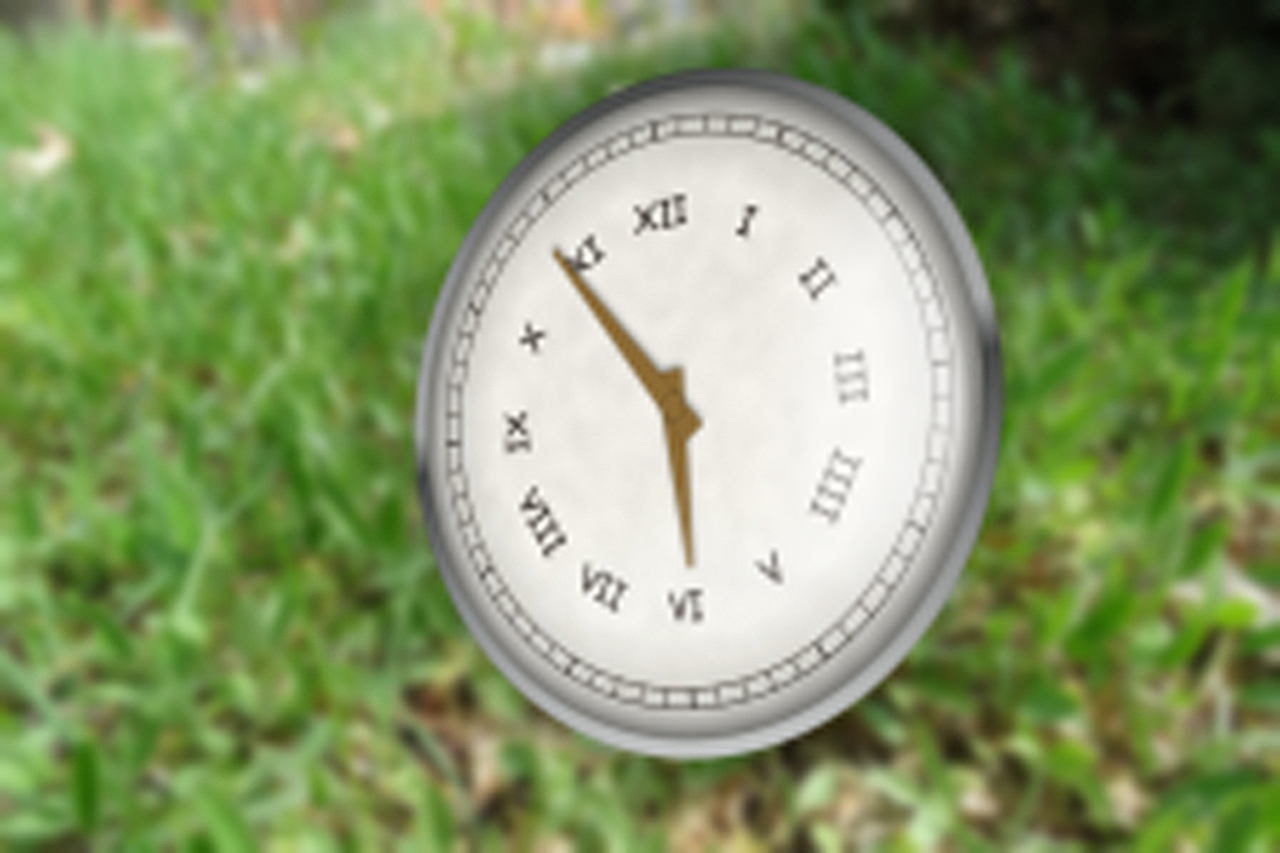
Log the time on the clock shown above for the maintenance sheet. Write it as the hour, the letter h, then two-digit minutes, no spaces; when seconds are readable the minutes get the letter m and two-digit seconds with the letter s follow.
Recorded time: 5h54
